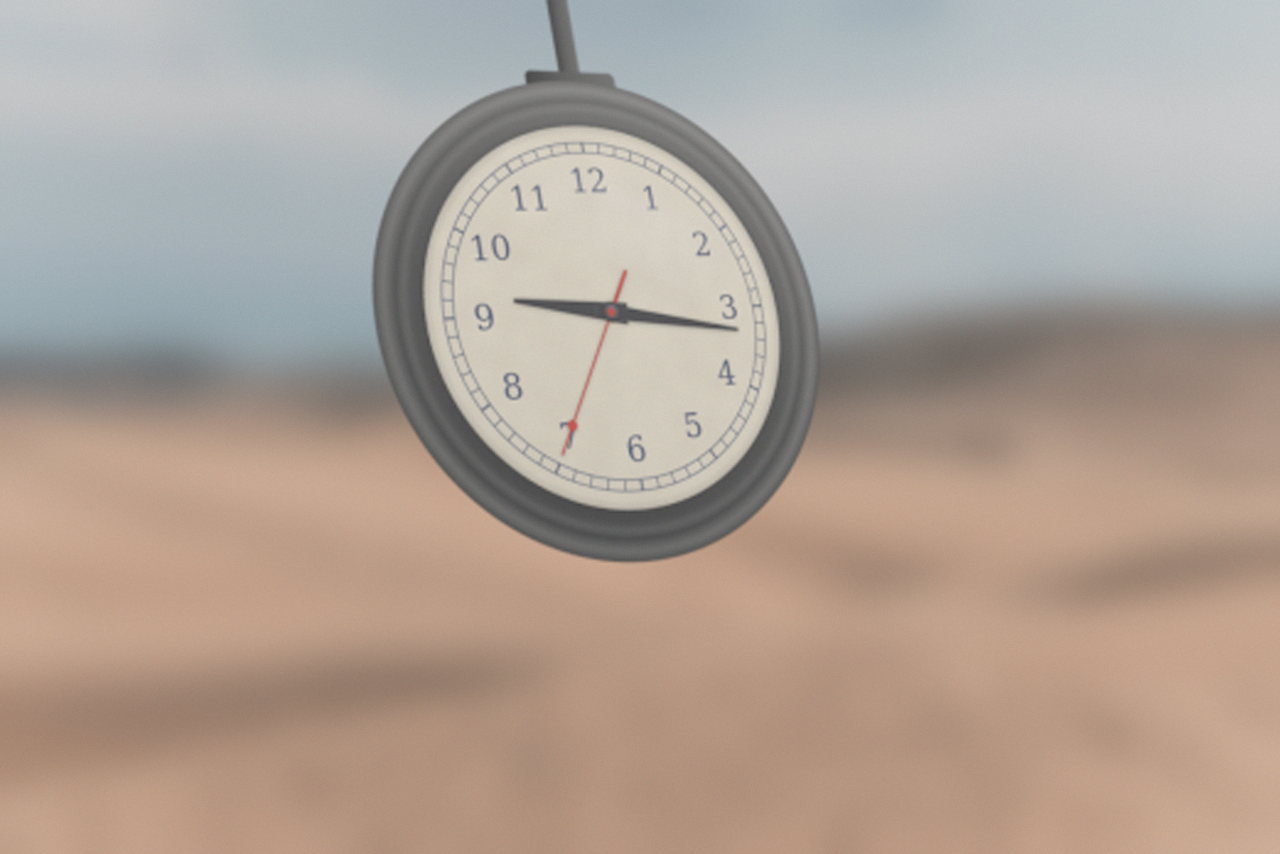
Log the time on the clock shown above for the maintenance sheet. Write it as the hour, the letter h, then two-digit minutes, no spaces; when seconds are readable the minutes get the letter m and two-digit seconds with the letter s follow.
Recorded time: 9h16m35s
